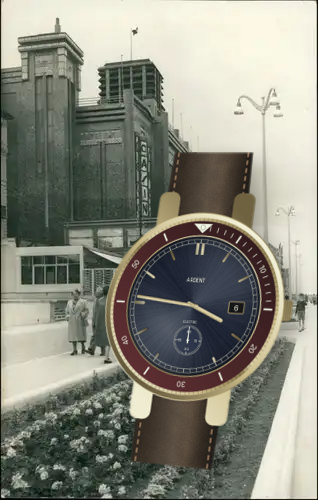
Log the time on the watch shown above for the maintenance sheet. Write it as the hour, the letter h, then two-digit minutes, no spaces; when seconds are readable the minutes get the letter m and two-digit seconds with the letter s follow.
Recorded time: 3h46
